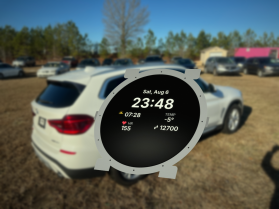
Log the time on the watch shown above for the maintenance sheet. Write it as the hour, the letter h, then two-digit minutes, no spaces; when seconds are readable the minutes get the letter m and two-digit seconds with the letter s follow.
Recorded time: 23h48
